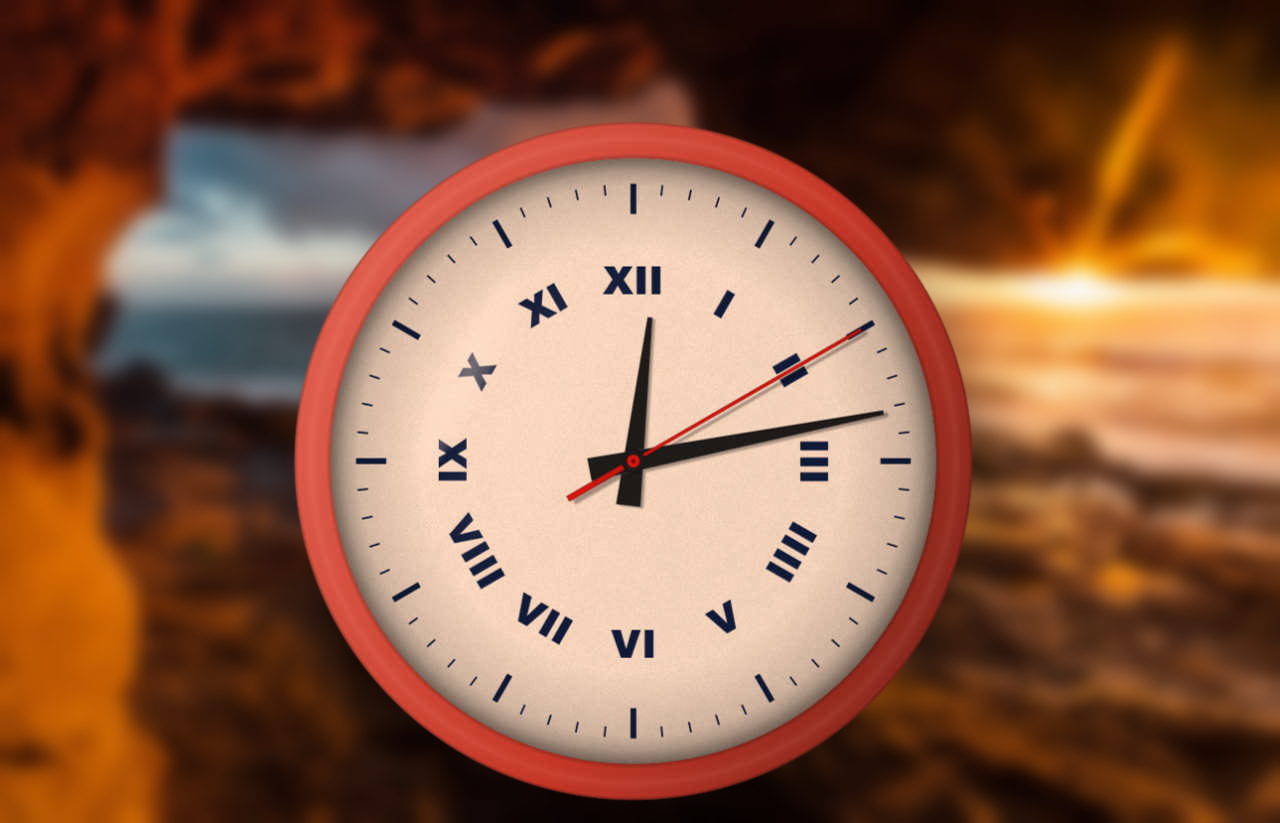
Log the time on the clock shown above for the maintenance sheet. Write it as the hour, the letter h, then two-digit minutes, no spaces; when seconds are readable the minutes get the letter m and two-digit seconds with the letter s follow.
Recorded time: 12h13m10s
